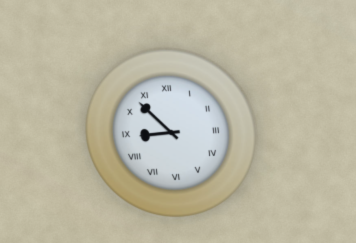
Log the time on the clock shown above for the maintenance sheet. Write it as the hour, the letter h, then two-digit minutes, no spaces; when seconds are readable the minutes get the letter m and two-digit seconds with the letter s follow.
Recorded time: 8h53
